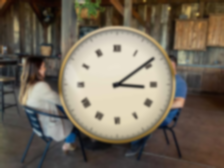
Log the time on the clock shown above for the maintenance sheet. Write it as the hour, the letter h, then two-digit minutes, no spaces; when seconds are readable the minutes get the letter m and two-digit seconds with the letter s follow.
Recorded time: 3h09
